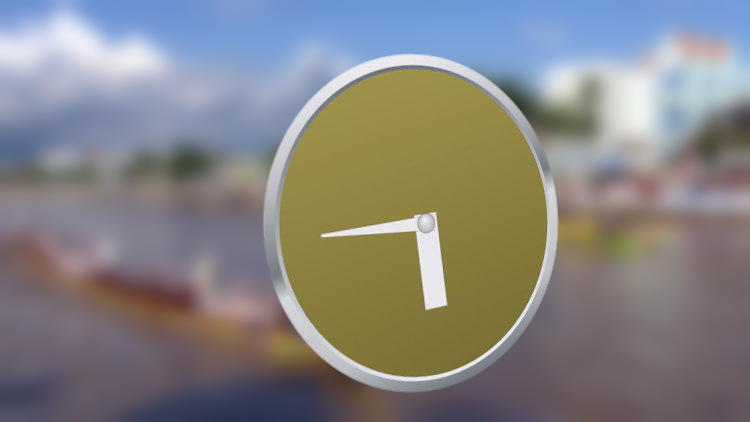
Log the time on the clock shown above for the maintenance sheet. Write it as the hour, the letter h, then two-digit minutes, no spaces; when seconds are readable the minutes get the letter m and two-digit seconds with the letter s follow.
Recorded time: 5h44
